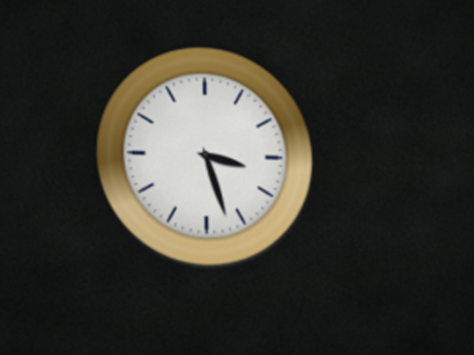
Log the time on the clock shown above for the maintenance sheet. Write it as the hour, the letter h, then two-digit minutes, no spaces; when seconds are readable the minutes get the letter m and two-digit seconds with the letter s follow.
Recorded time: 3h27
